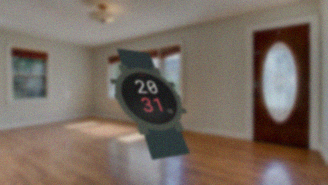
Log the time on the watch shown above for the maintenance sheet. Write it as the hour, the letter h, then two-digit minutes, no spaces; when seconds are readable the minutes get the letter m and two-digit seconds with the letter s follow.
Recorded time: 20h31
